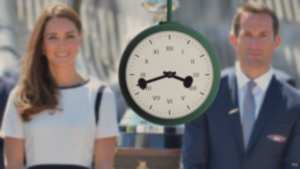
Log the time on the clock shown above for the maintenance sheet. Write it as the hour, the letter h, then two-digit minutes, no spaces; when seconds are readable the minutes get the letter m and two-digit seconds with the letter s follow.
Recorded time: 3h42
